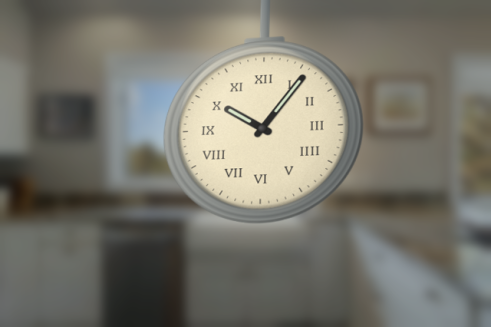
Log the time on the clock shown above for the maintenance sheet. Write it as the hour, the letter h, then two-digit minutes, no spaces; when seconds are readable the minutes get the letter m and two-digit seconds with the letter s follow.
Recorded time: 10h06
